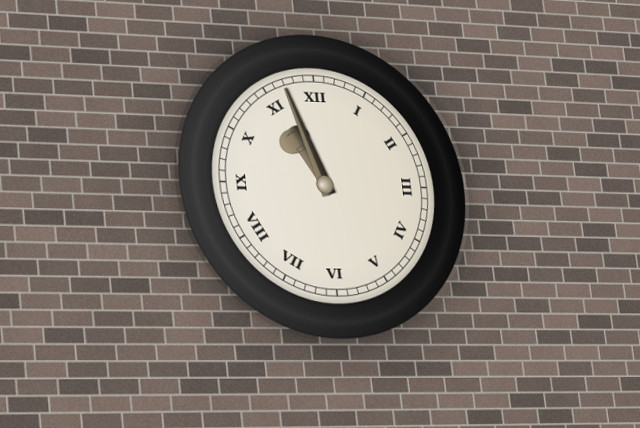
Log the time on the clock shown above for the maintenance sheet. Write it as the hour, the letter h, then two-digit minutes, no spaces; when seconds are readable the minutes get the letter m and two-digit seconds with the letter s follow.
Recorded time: 10h57
